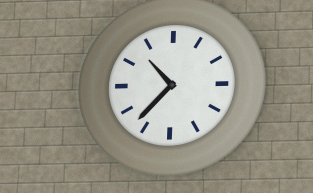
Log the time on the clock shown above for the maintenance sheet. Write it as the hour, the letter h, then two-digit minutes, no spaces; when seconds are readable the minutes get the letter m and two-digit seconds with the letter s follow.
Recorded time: 10h37
